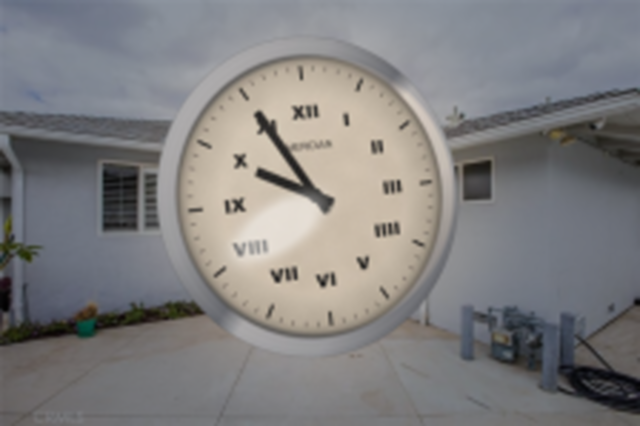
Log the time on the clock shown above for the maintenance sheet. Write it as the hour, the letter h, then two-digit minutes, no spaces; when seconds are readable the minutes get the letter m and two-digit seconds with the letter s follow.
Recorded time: 9h55
